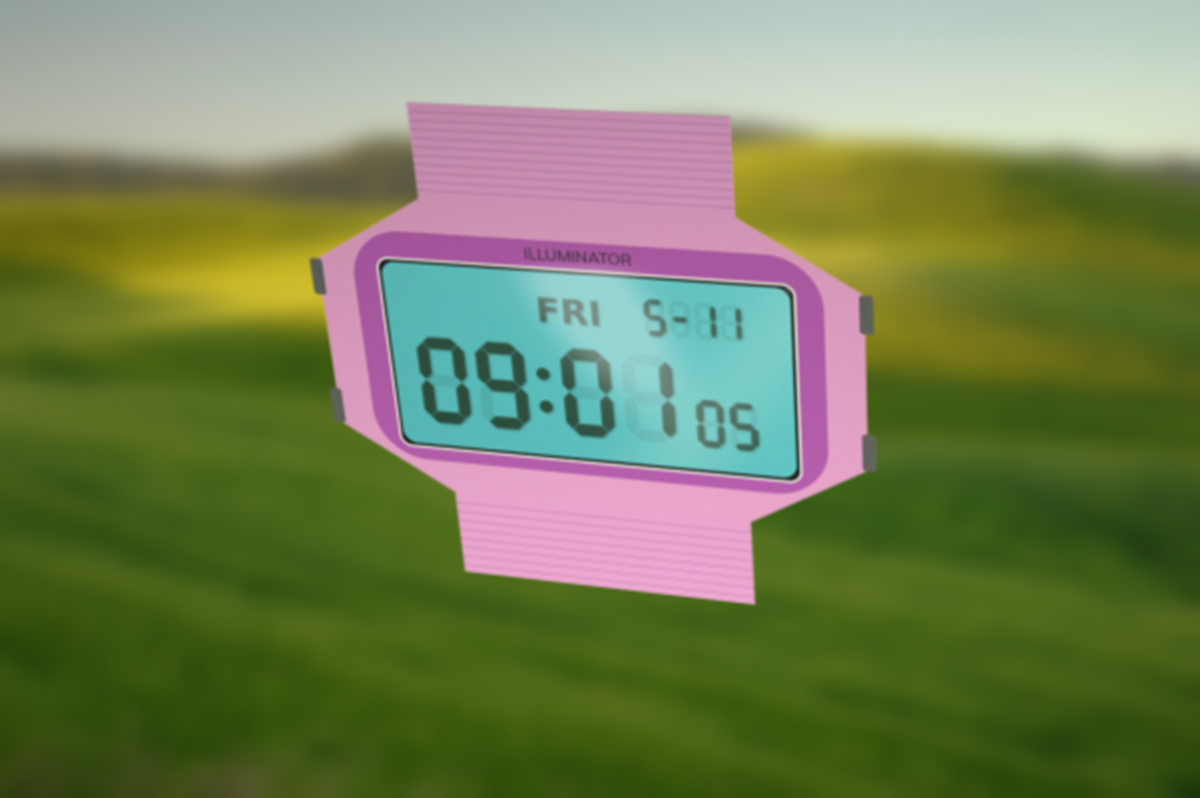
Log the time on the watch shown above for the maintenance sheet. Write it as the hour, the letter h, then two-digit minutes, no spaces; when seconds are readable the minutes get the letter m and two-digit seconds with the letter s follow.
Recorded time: 9h01m05s
